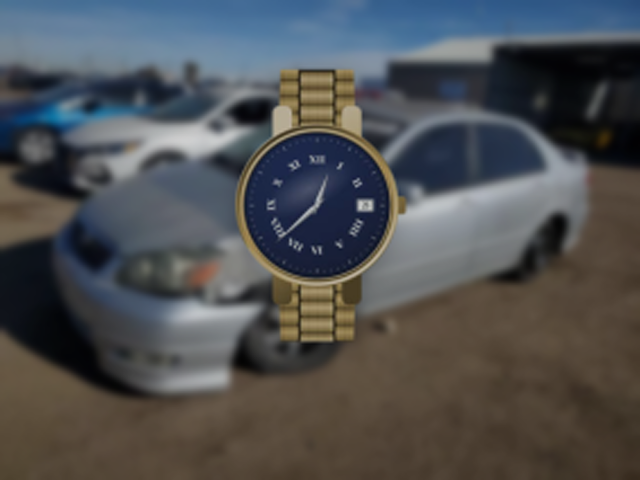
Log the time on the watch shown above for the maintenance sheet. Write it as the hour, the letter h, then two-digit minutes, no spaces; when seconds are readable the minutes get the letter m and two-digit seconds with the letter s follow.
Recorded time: 12h38
